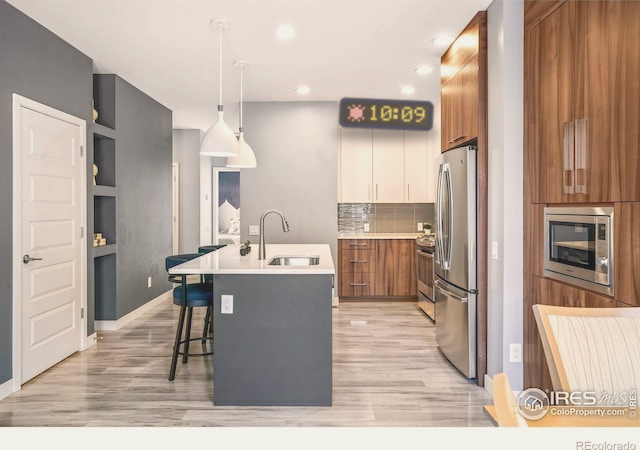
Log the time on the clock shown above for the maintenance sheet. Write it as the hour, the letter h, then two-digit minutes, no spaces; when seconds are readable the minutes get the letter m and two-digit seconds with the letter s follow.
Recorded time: 10h09
